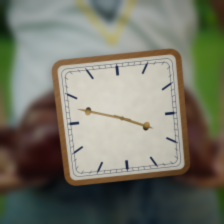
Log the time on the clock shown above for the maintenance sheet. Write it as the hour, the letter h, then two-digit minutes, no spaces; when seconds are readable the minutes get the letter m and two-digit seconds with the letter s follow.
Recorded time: 3h48
